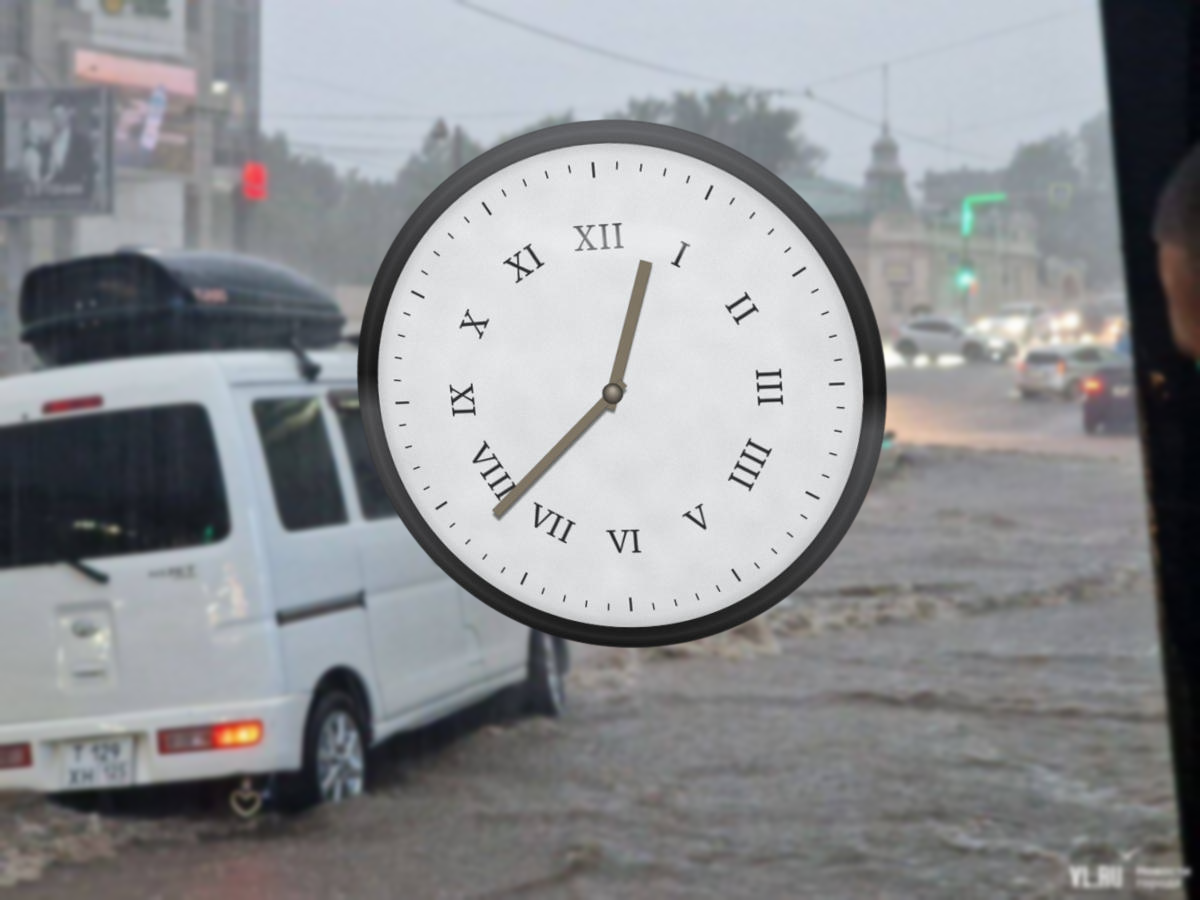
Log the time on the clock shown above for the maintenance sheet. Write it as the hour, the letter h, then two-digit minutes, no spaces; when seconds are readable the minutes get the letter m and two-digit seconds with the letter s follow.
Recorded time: 12h38
